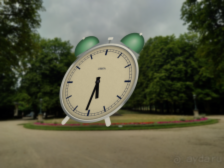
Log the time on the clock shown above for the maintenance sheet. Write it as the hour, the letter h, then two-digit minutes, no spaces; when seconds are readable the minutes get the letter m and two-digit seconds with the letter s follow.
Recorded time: 5h31
